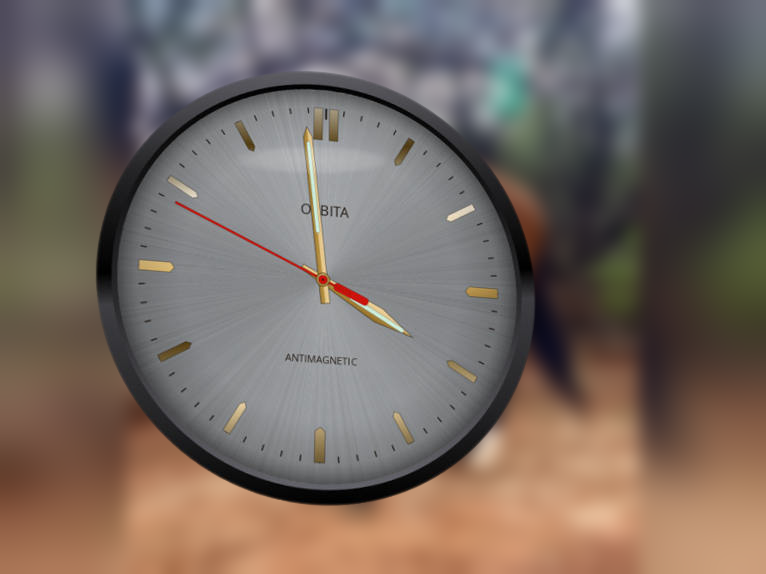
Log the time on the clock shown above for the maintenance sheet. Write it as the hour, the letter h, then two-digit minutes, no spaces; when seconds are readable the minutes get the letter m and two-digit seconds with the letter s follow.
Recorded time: 3h58m49s
